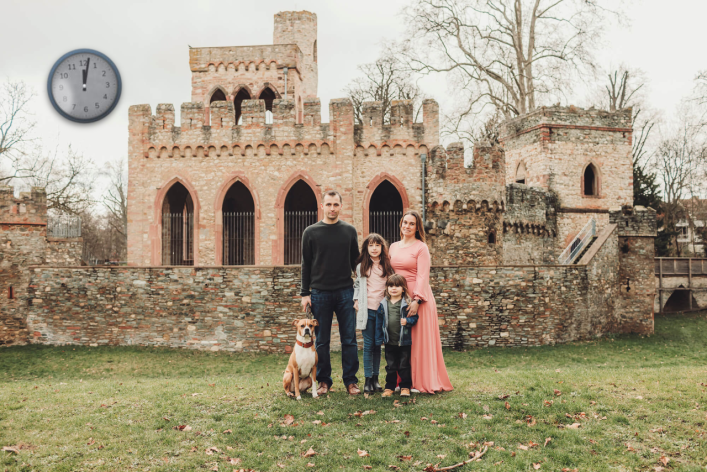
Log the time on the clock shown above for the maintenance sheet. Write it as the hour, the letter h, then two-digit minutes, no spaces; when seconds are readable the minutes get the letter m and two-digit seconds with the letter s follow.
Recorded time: 12h02
